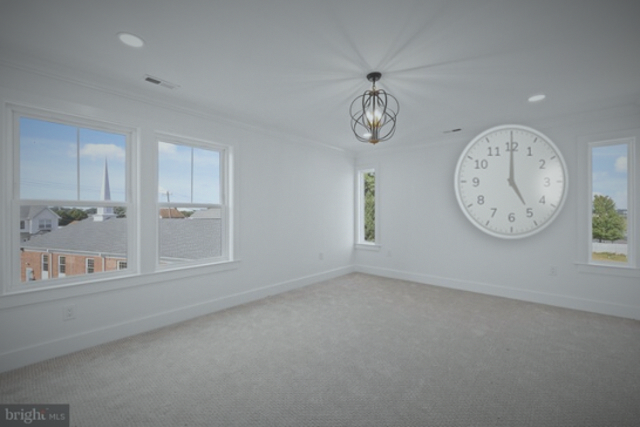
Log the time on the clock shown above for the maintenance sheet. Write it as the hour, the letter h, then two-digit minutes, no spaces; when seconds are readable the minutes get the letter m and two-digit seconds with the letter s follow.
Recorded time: 5h00
